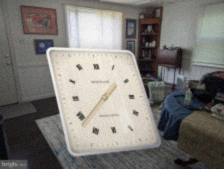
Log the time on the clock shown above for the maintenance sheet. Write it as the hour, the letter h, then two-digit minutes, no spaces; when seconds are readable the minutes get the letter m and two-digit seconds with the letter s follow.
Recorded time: 1h38
